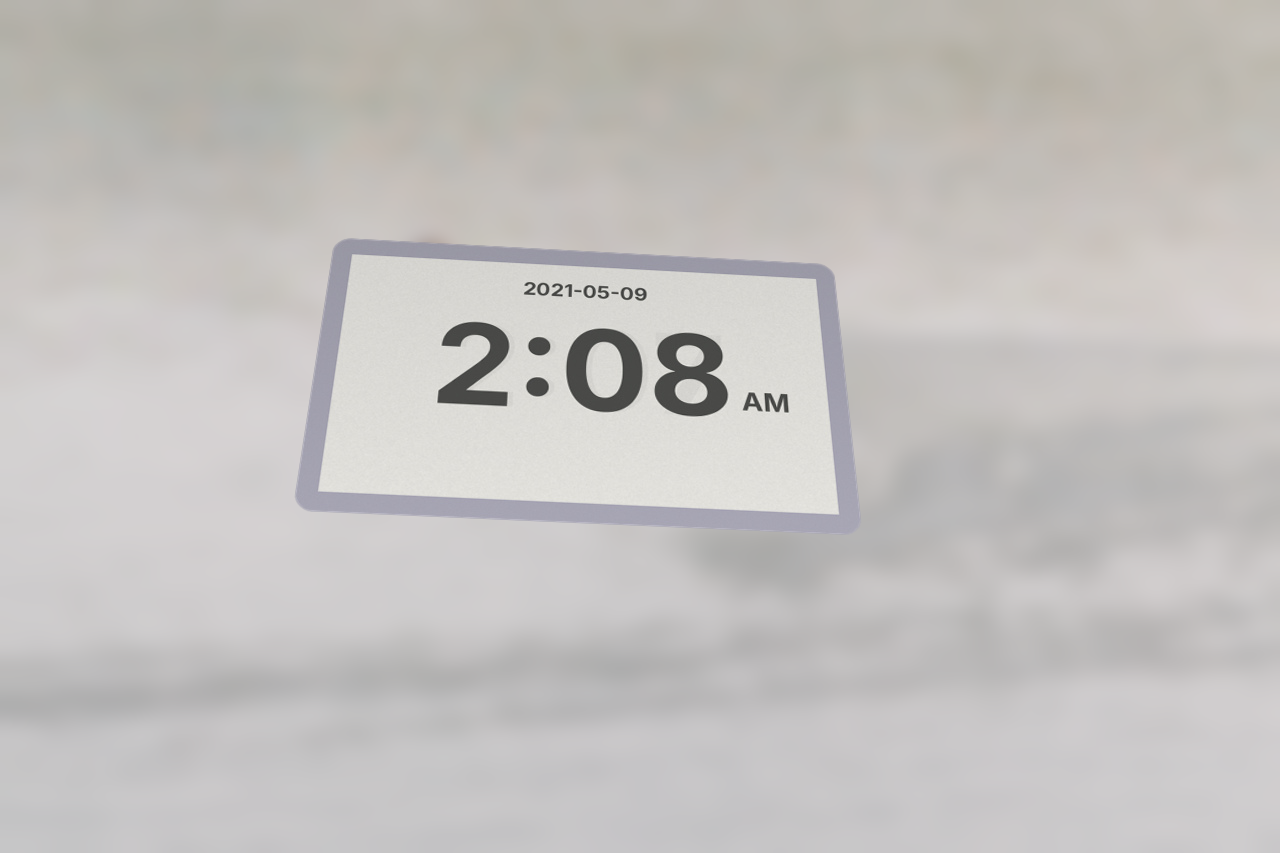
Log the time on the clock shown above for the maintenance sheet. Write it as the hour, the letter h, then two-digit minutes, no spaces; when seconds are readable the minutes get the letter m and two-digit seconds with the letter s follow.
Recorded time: 2h08
